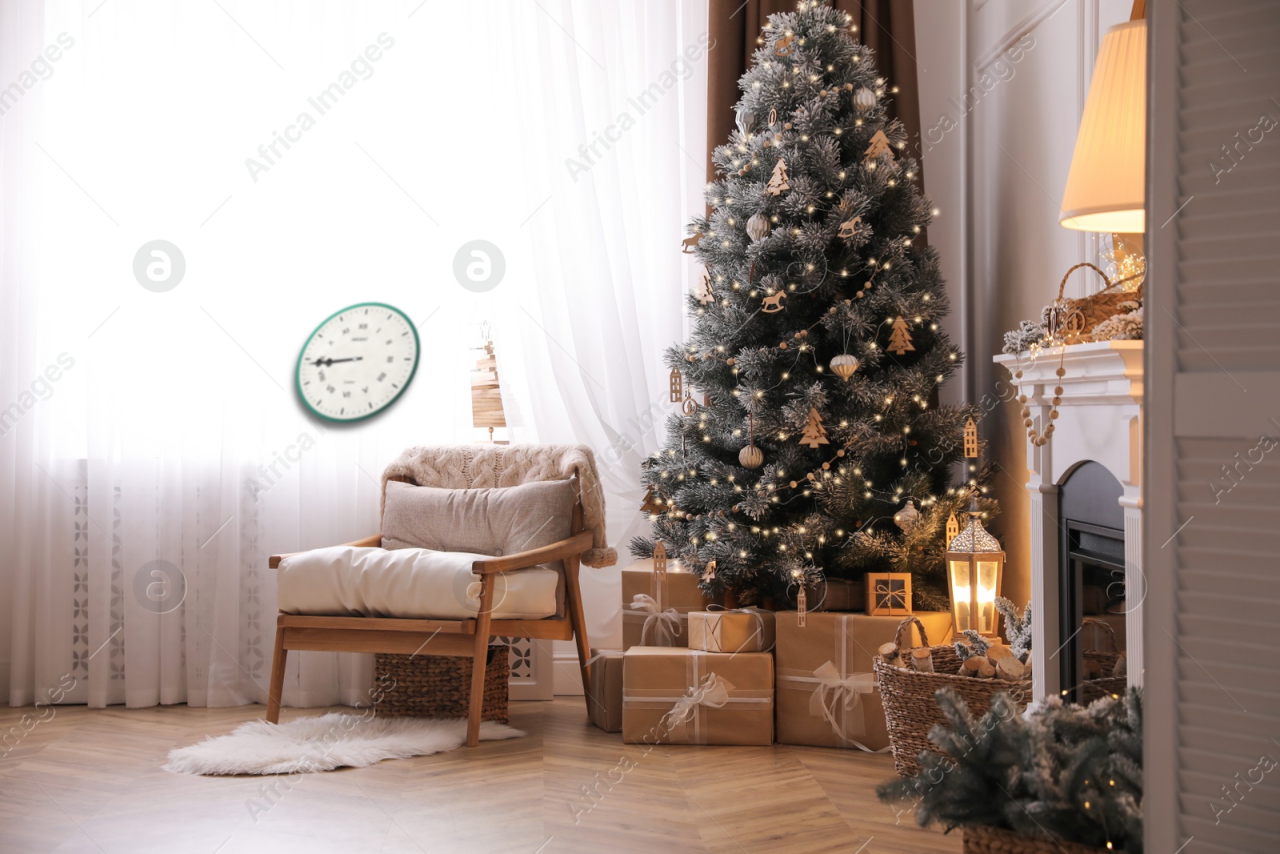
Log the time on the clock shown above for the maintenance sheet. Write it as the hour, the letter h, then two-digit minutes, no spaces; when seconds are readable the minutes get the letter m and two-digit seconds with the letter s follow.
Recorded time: 8h44
